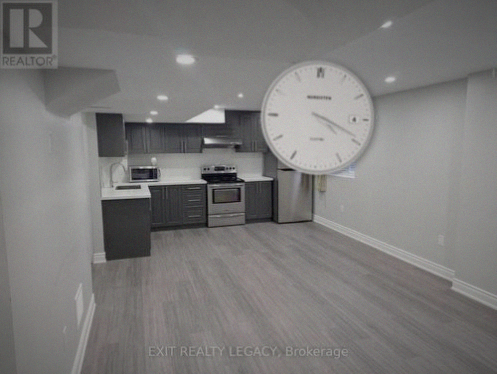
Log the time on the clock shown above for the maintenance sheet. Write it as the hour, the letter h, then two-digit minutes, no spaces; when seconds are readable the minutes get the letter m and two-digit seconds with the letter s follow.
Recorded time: 4h19
